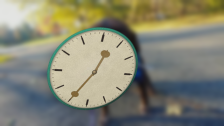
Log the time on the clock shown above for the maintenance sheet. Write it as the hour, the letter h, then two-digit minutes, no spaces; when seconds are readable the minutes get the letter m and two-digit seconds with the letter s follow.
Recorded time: 12h35
